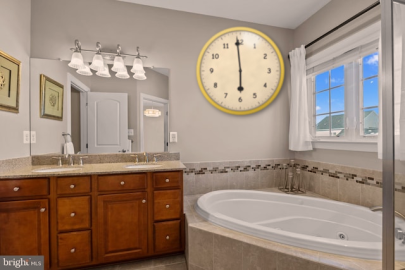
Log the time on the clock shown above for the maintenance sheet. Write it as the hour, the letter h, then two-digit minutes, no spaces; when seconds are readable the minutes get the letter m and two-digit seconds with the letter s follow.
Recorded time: 5h59
